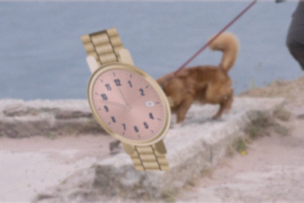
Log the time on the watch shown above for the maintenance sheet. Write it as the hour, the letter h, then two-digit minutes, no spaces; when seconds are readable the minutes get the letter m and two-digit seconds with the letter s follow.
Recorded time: 11h48
